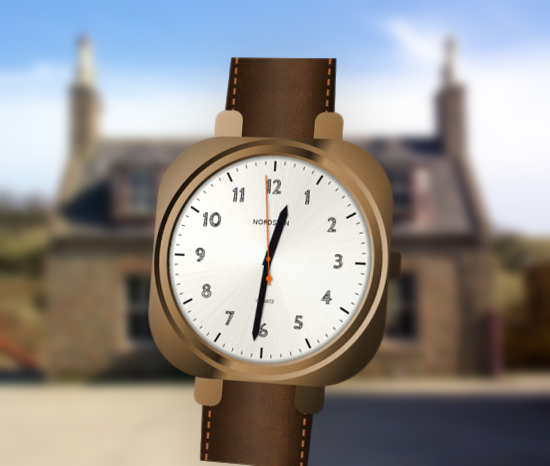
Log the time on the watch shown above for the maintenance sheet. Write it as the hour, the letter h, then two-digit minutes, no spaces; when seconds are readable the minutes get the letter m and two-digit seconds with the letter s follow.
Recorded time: 12h30m59s
